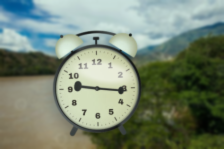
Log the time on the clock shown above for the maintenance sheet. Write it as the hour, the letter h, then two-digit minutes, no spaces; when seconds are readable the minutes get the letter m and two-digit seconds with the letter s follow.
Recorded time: 9h16
